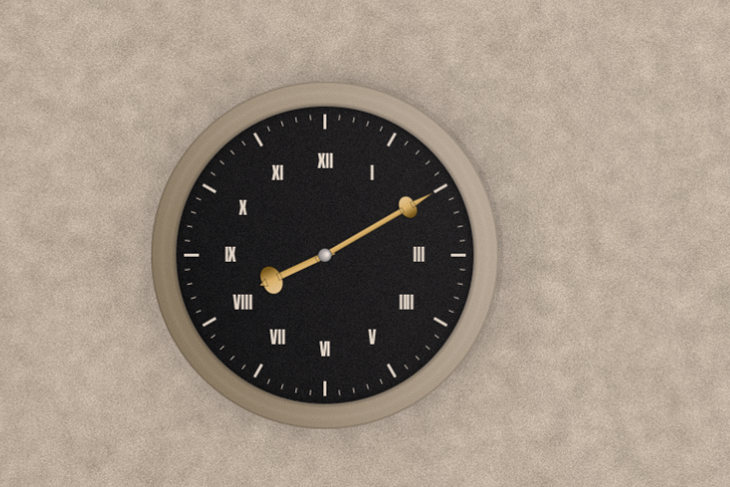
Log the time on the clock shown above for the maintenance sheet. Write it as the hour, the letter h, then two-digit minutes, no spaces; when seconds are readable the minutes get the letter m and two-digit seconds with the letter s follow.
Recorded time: 8h10
